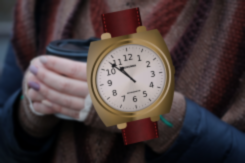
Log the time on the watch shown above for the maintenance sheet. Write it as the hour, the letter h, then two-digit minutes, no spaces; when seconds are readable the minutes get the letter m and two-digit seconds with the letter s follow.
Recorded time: 10h53
